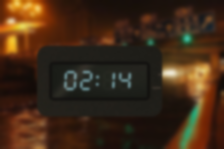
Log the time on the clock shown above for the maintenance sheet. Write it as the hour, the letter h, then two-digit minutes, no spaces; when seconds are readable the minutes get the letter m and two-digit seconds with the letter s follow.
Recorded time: 2h14
